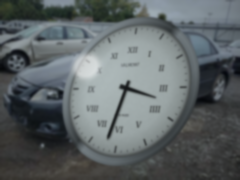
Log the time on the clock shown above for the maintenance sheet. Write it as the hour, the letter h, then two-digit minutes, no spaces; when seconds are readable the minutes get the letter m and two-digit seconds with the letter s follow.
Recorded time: 3h32
